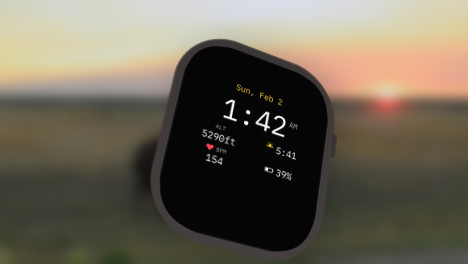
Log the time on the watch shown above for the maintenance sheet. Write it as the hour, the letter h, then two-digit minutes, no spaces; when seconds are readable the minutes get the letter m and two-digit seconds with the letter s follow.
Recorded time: 1h42
